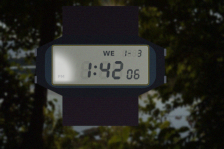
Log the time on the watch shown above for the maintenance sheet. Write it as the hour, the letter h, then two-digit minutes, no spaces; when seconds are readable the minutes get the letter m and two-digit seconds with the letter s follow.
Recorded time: 1h42m06s
